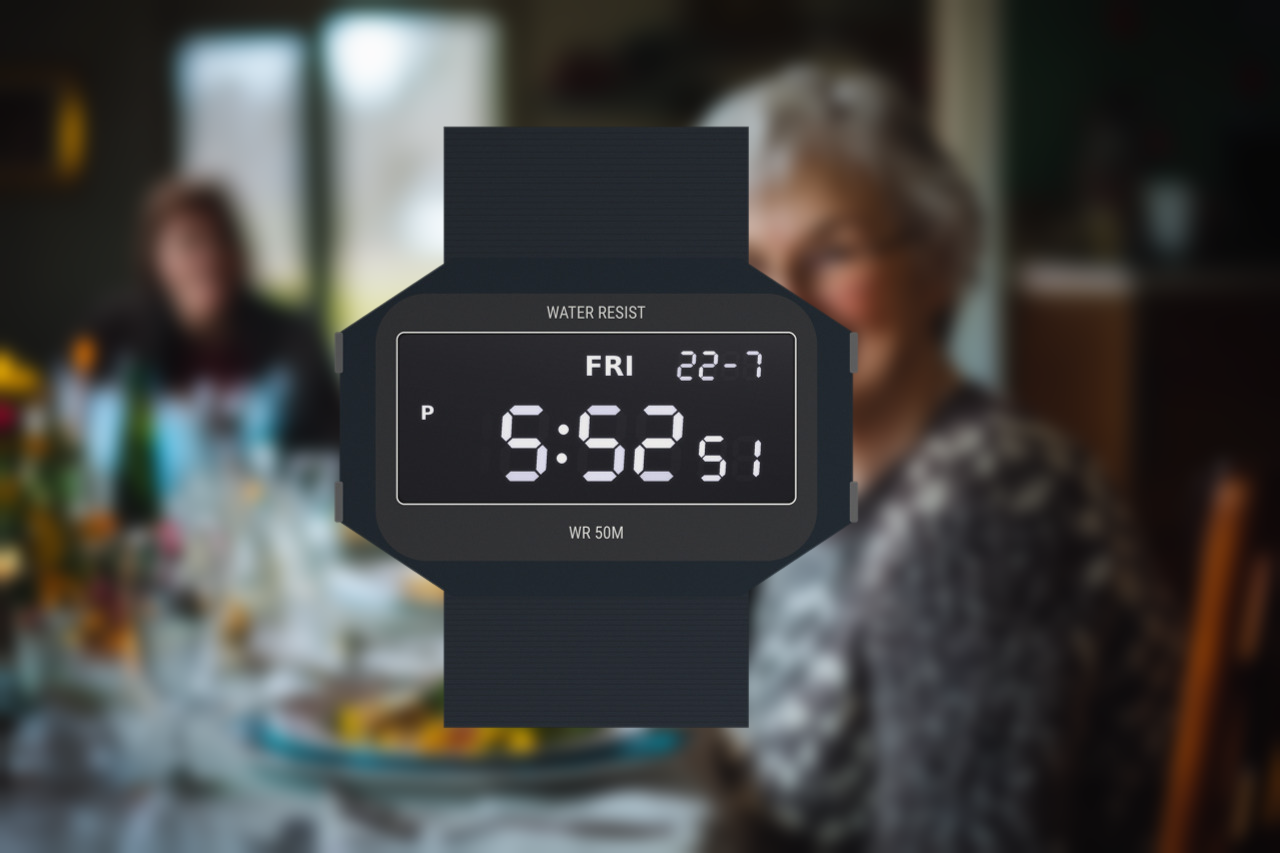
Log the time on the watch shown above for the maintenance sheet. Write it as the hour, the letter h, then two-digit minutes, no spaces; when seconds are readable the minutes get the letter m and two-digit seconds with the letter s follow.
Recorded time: 5h52m51s
